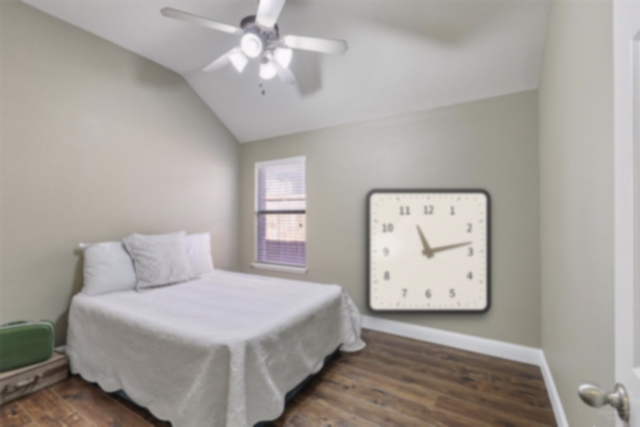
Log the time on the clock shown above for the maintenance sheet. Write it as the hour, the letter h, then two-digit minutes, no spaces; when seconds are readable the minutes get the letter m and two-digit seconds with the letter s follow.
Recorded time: 11h13
